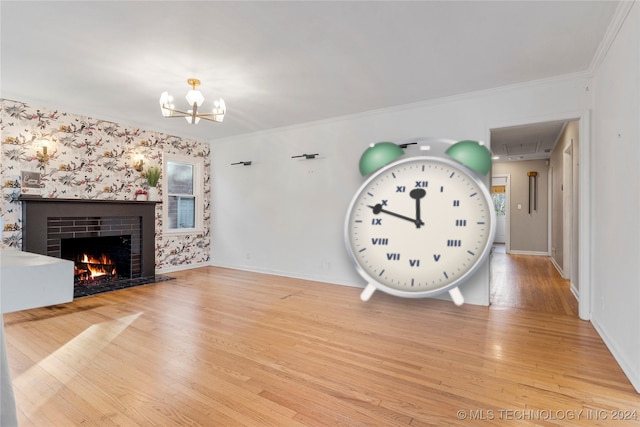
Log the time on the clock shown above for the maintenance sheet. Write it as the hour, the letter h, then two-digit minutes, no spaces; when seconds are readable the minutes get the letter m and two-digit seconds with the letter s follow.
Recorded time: 11h48
